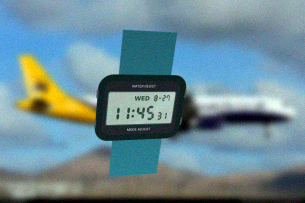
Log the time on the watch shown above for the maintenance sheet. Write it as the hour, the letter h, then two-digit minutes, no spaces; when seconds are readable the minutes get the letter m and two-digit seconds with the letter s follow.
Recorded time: 11h45m31s
